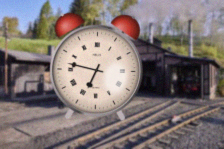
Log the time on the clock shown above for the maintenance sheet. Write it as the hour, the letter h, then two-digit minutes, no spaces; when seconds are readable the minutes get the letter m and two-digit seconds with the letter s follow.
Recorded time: 6h47
